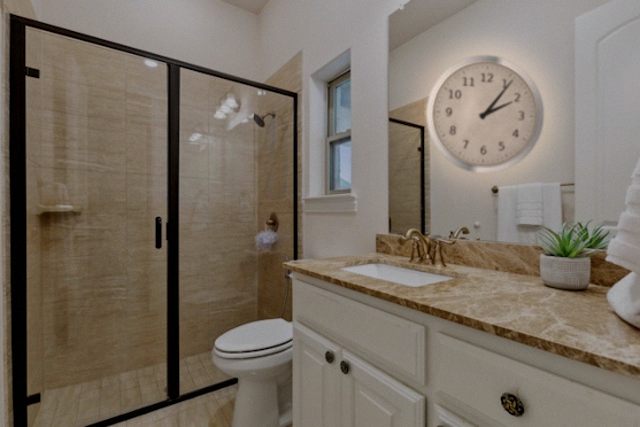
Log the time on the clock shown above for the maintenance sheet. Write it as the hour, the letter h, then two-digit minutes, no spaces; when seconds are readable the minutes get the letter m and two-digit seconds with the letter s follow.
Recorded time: 2h06
